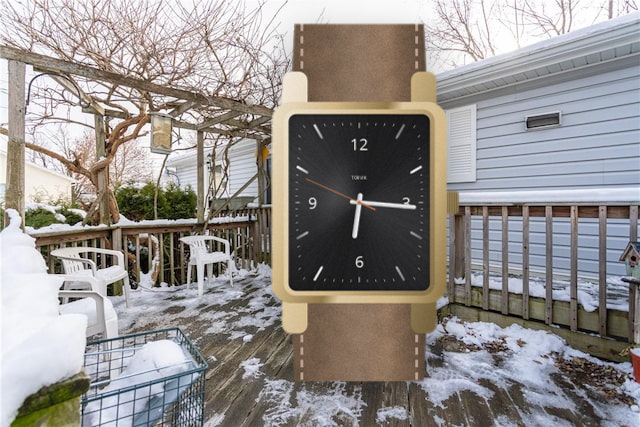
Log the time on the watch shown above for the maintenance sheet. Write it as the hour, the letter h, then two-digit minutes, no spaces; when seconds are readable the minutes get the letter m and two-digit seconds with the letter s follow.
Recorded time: 6h15m49s
